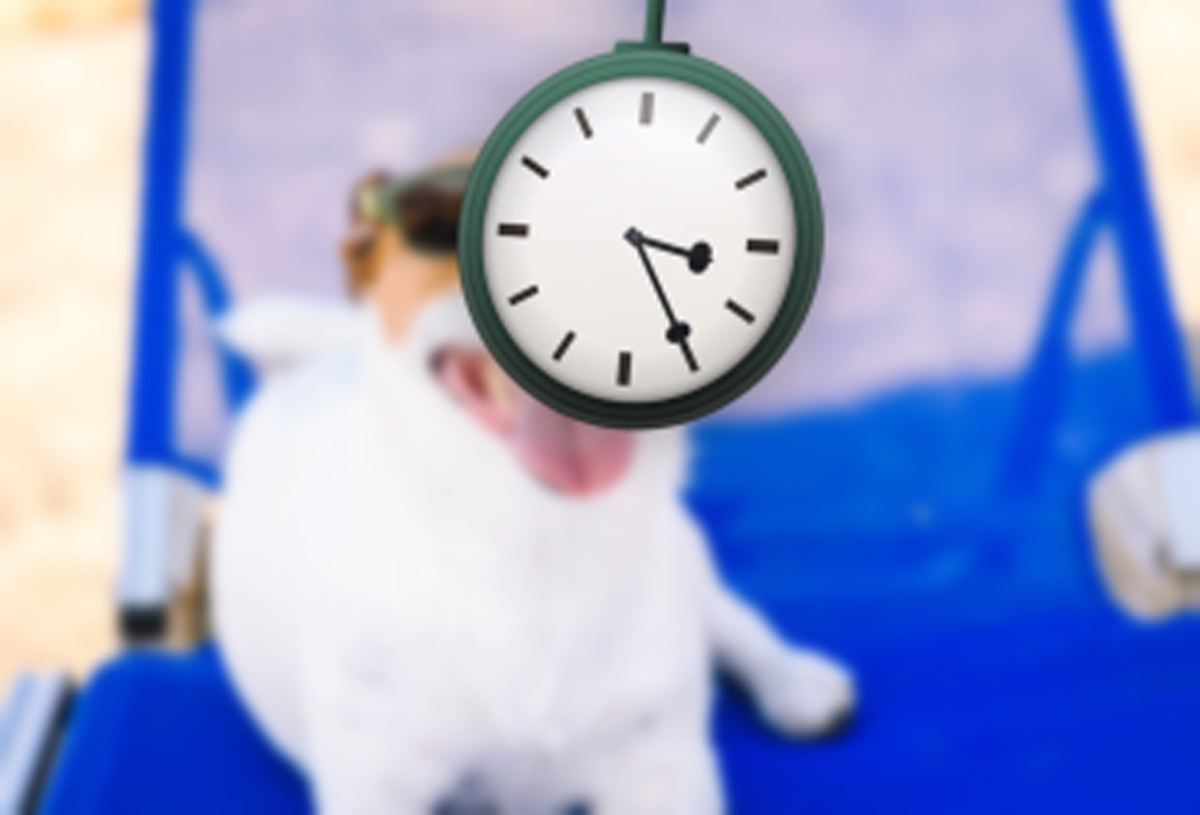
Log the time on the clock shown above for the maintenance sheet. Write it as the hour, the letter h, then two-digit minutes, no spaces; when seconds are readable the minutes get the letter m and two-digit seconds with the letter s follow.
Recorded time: 3h25
